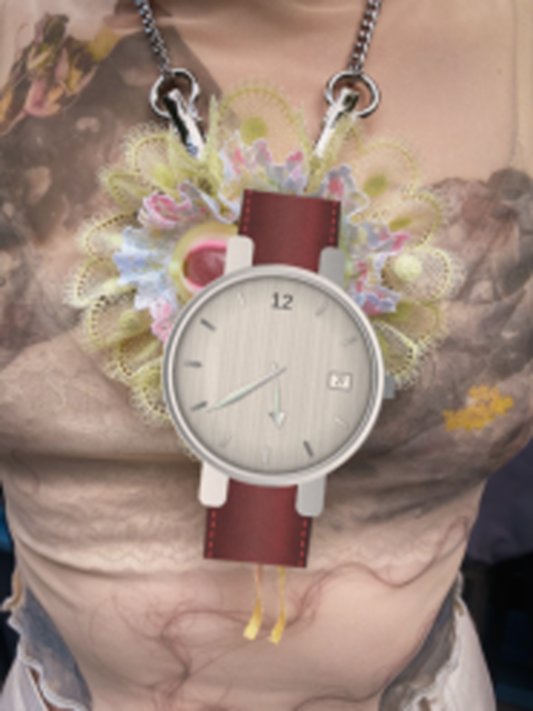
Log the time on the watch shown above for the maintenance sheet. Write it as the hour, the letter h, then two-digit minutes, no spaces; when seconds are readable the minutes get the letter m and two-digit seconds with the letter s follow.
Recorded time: 5h39
